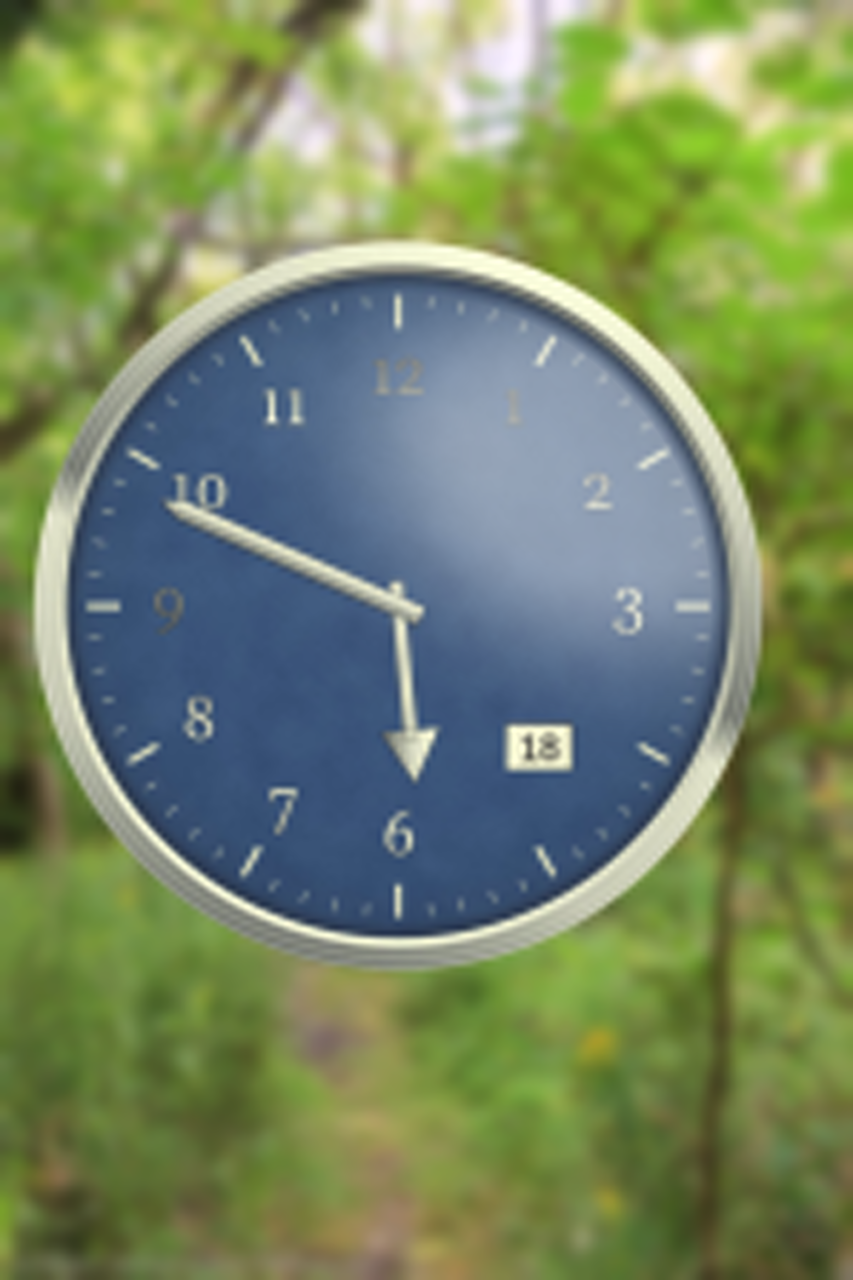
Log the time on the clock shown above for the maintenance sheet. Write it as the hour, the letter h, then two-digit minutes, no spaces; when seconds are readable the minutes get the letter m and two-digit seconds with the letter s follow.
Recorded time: 5h49
